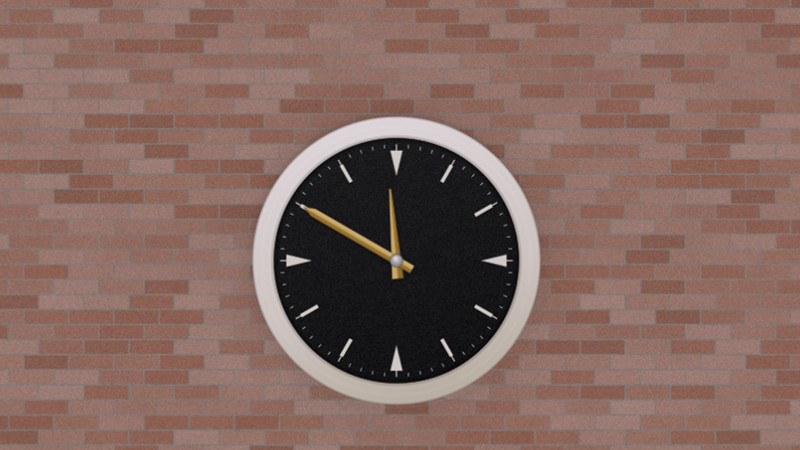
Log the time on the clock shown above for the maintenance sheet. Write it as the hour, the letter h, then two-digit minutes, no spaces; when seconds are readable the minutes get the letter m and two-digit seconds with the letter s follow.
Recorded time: 11h50
